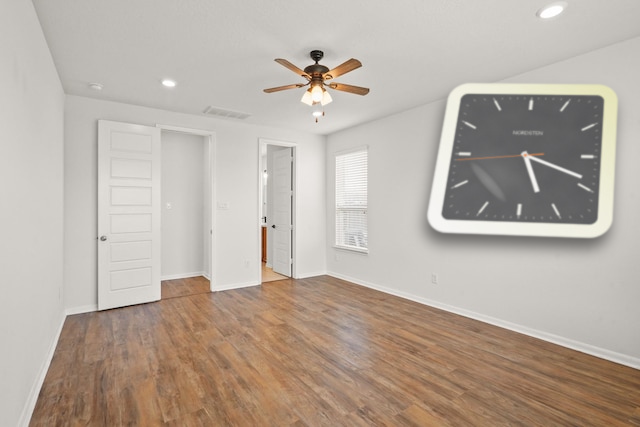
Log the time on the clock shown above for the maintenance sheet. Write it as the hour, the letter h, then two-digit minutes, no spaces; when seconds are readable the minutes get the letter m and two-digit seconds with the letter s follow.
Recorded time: 5h18m44s
